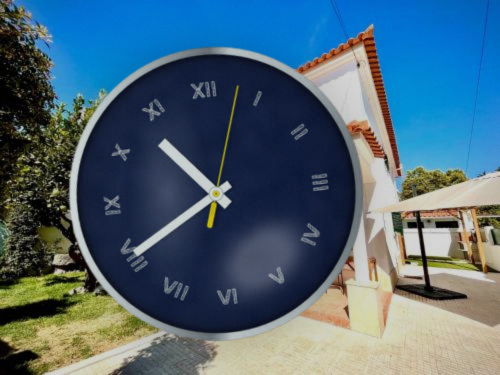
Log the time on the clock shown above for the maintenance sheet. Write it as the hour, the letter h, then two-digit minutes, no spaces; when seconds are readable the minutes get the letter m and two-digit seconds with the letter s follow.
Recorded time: 10h40m03s
